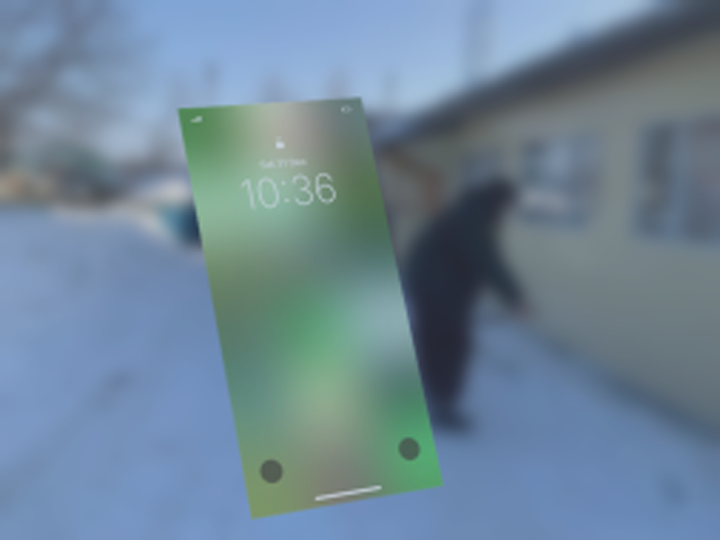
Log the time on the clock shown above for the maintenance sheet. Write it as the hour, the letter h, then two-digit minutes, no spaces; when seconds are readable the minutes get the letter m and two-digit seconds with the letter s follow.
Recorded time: 10h36
